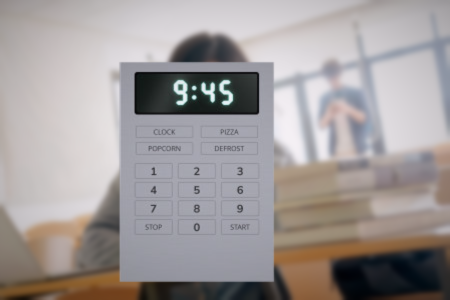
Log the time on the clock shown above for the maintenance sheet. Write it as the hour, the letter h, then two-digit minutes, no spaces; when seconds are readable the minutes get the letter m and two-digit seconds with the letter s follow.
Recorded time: 9h45
